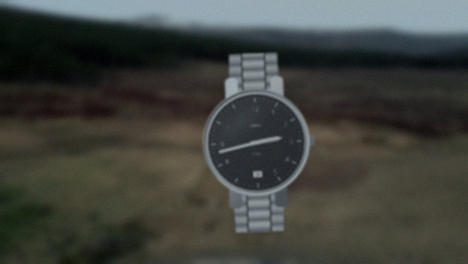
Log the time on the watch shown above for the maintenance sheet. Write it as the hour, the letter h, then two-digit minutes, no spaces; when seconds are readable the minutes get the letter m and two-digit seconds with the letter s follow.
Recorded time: 2h43
